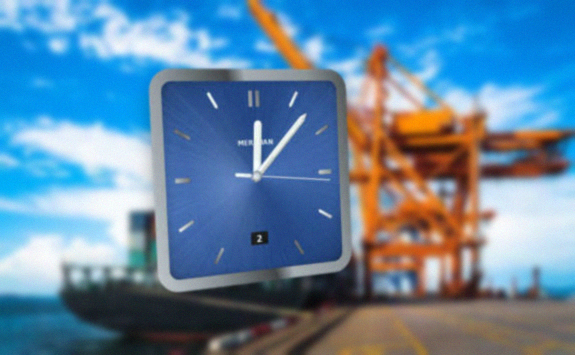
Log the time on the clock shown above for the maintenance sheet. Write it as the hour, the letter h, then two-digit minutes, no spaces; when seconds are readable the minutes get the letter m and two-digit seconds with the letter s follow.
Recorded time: 12h07m16s
